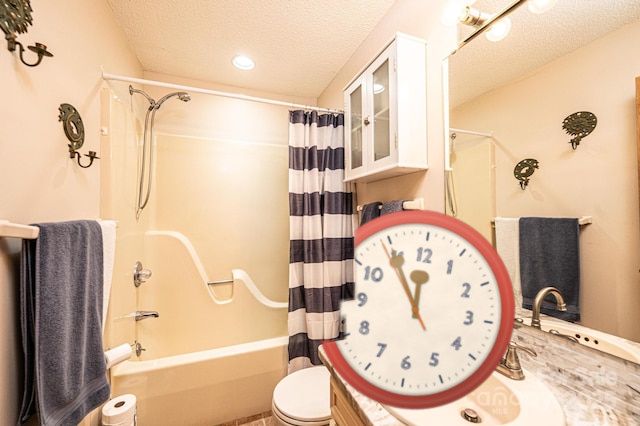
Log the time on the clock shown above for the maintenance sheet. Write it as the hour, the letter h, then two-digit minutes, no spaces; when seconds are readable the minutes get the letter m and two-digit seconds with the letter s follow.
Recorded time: 11h54m54s
